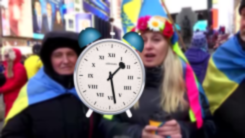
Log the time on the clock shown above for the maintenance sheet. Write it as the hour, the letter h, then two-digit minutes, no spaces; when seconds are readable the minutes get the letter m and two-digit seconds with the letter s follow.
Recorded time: 1h28
